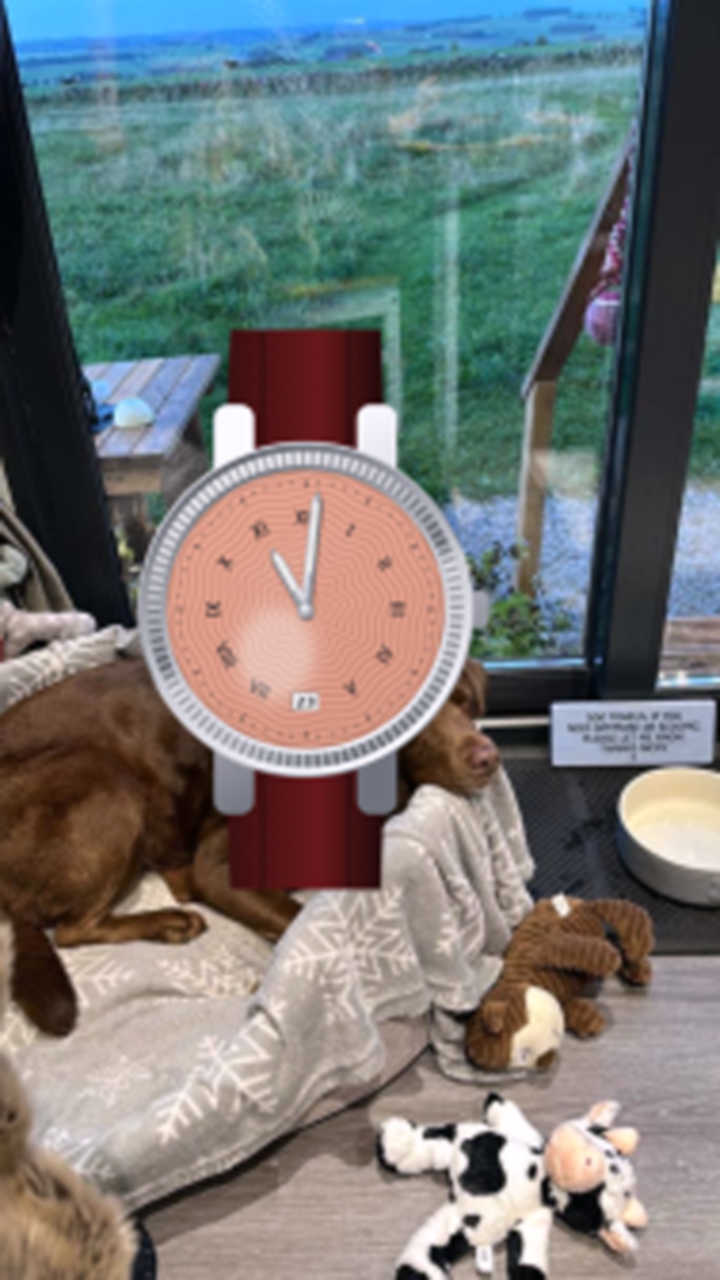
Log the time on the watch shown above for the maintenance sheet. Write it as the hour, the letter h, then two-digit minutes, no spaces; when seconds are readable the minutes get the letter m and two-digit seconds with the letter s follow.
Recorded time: 11h01
